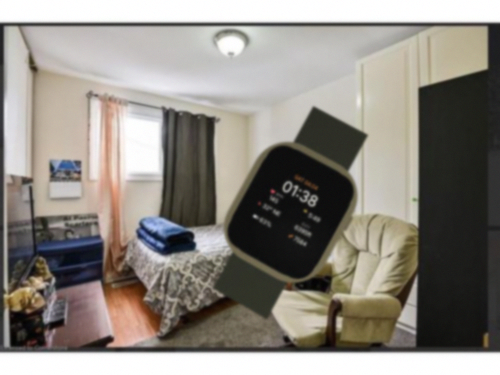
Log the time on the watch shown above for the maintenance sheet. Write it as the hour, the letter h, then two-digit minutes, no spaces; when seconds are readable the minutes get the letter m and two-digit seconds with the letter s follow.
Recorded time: 1h38
